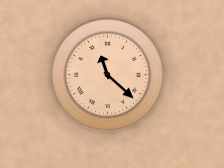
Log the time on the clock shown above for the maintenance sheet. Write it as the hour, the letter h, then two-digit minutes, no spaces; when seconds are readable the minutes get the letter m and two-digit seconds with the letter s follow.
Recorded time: 11h22
